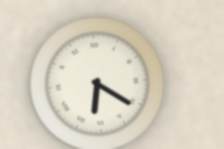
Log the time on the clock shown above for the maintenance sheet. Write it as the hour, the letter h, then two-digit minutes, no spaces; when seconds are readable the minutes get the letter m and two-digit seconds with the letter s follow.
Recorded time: 6h21
